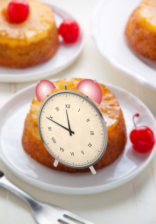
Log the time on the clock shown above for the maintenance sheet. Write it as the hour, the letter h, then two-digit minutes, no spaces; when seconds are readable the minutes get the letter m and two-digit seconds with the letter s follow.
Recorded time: 11h49
